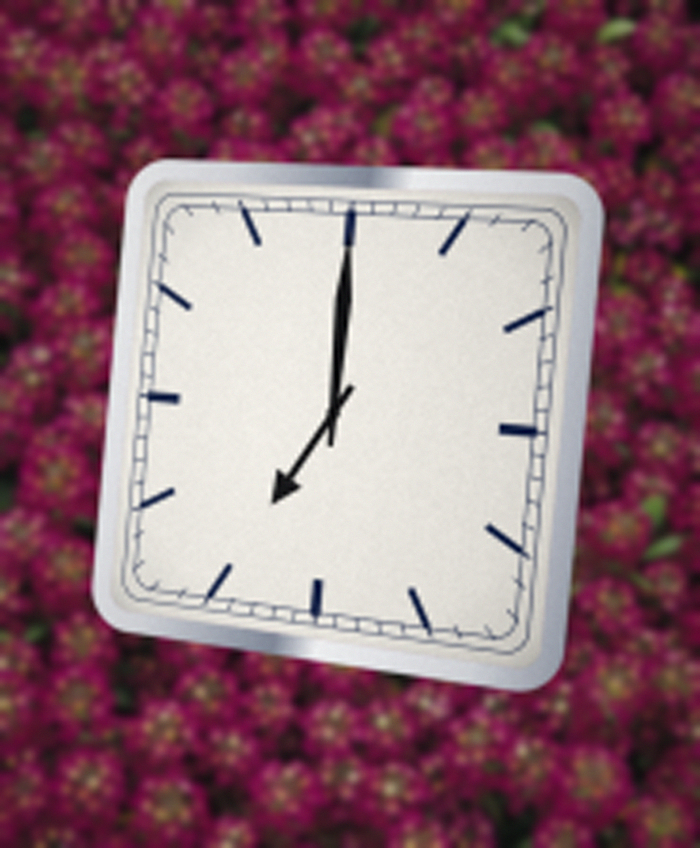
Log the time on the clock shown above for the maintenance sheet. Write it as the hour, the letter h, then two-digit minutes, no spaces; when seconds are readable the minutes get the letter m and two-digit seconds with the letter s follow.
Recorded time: 7h00
